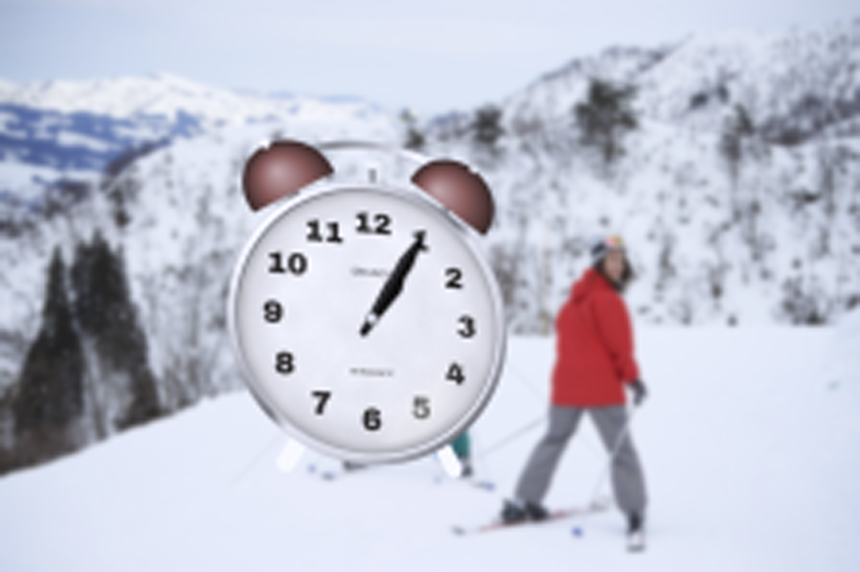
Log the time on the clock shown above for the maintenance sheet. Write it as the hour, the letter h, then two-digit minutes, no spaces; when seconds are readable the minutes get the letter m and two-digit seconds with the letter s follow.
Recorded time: 1h05
